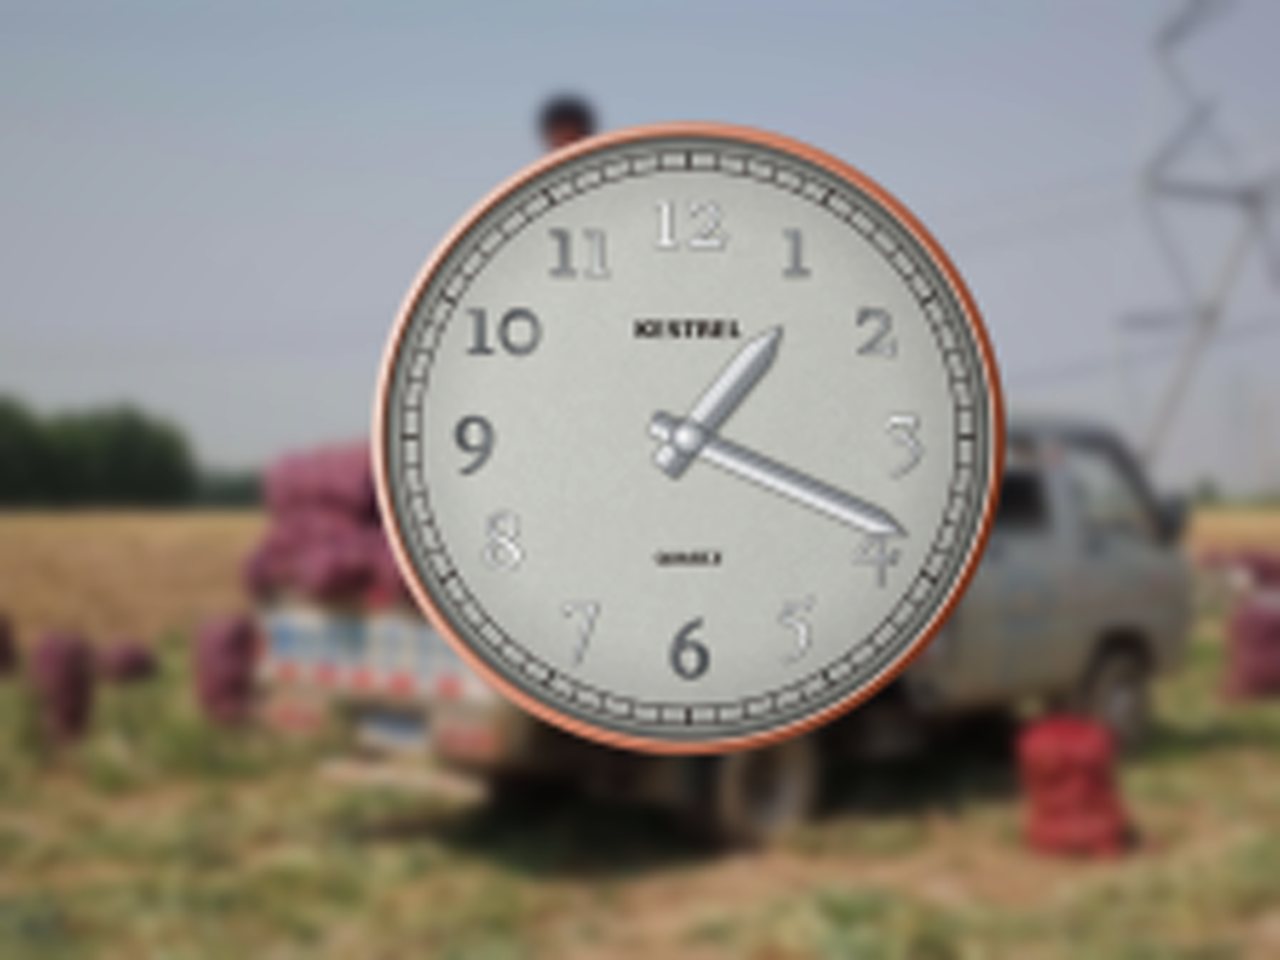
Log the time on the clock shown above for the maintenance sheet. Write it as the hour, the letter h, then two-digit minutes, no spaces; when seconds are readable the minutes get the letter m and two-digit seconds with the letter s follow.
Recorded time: 1h19
